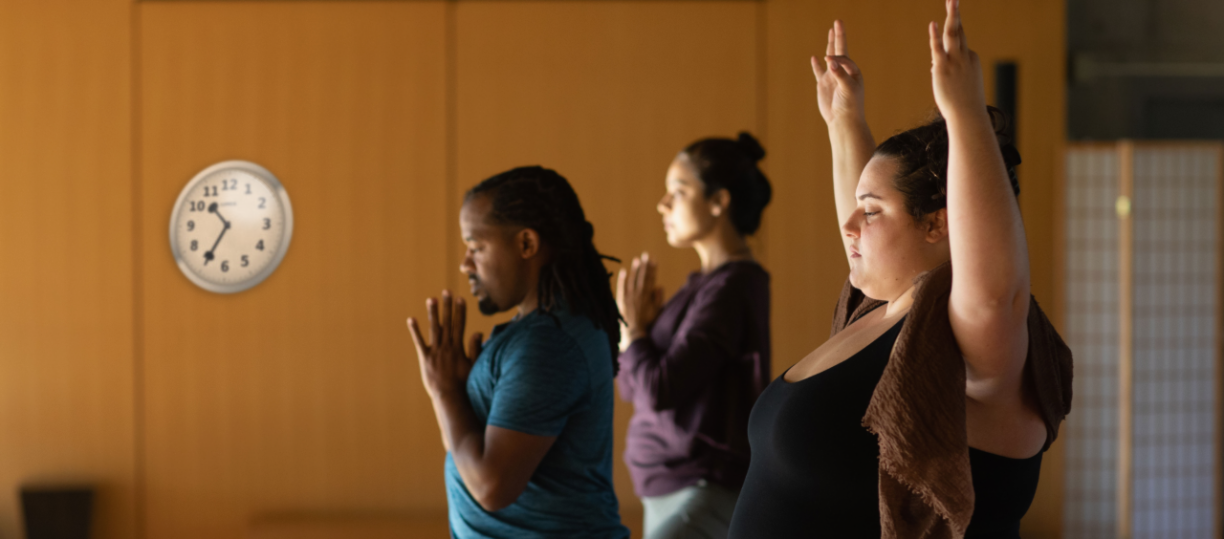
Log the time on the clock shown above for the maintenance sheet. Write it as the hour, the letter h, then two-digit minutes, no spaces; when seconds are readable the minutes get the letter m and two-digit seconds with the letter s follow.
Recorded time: 10h35
